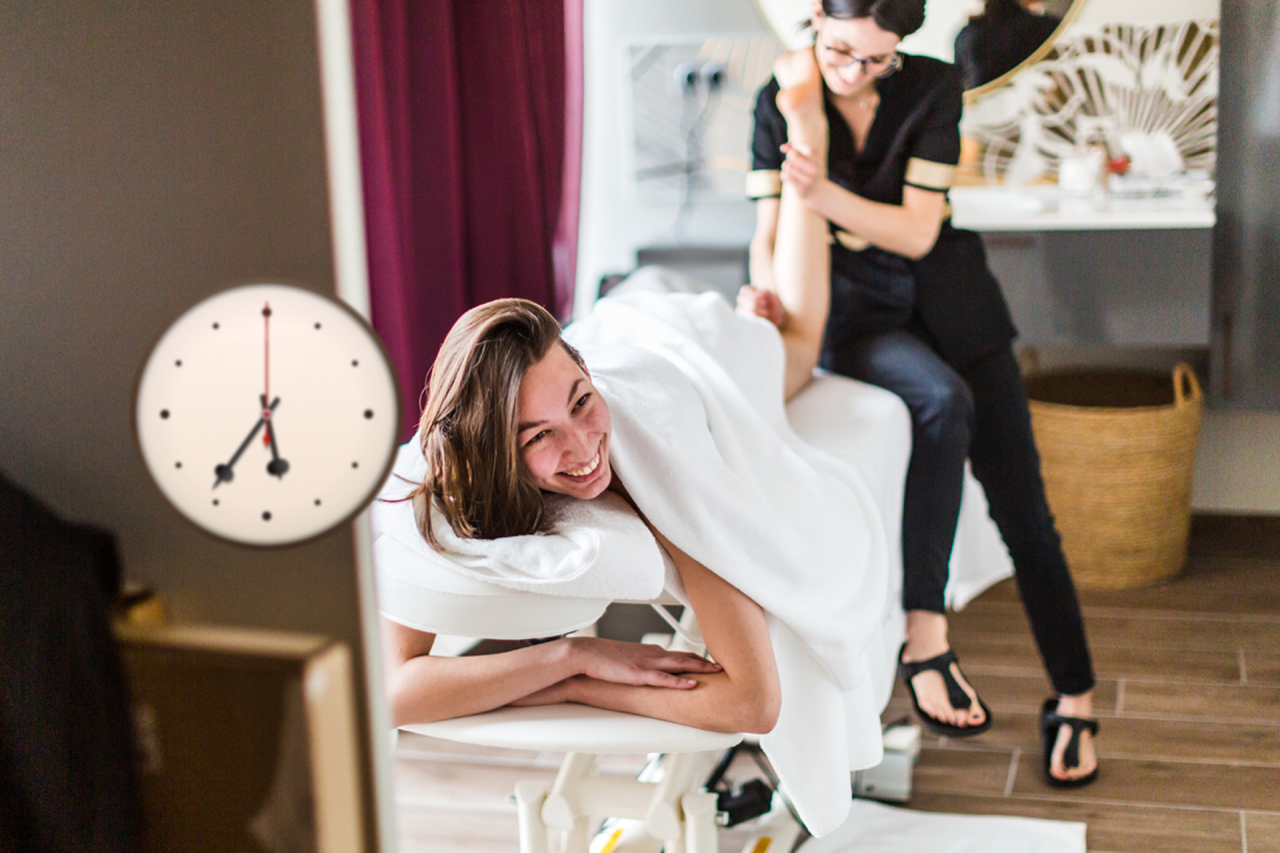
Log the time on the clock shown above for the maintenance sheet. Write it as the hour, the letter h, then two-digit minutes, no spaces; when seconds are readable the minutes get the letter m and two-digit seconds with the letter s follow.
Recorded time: 5h36m00s
